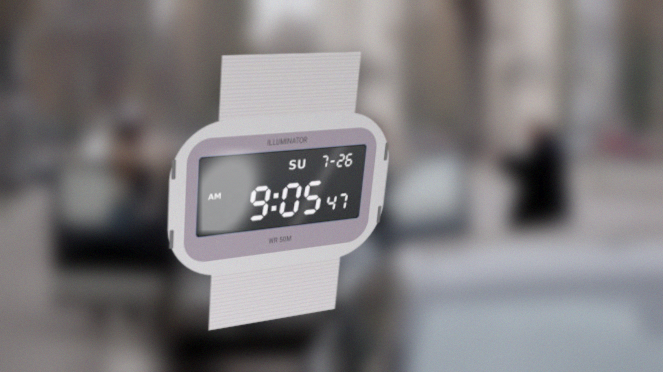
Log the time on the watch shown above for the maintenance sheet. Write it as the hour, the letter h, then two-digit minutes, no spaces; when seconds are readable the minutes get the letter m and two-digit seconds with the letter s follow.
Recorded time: 9h05m47s
